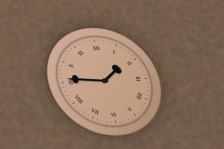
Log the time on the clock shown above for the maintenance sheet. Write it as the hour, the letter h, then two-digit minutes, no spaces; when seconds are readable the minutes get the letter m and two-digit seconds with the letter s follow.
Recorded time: 1h46
